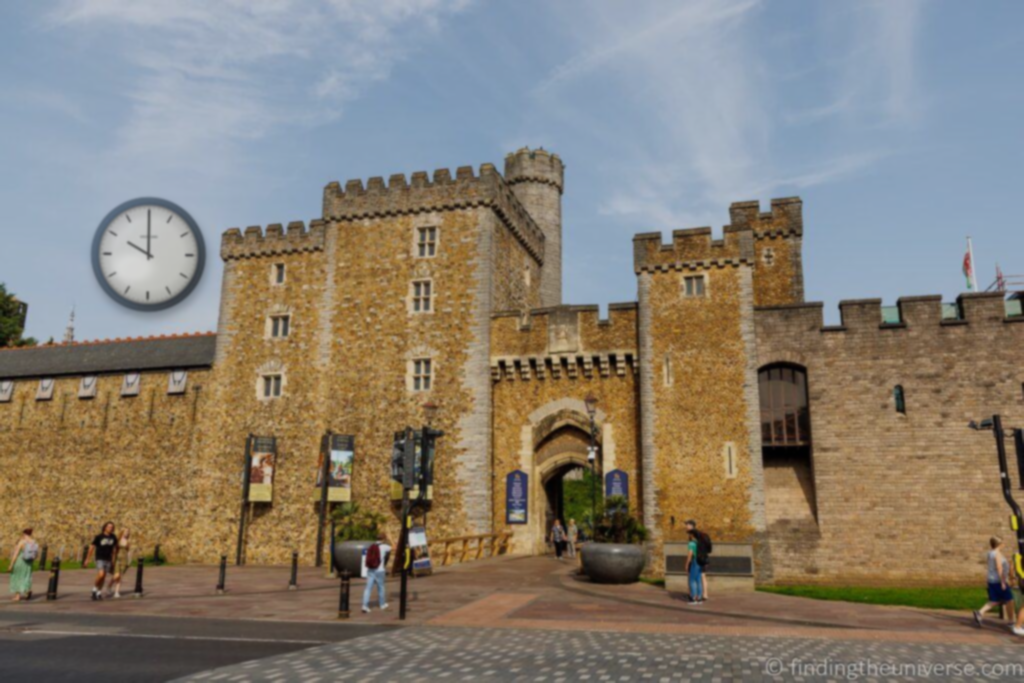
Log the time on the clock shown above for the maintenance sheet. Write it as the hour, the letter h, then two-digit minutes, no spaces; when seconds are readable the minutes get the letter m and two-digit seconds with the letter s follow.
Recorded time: 10h00
